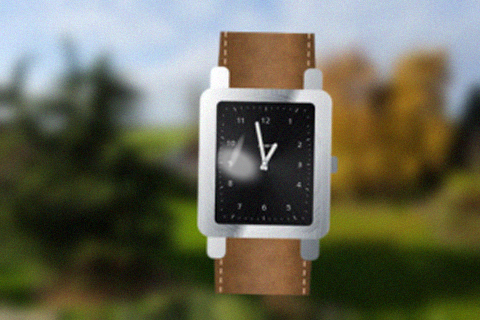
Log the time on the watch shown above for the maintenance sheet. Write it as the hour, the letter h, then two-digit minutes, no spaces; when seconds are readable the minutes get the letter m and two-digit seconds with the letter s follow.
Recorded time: 12h58
